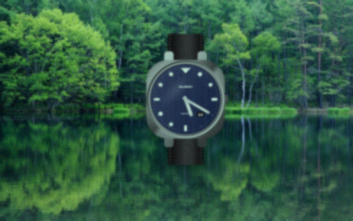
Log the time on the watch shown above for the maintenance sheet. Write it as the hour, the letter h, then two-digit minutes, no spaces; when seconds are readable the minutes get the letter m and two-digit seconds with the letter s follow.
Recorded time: 5h20
